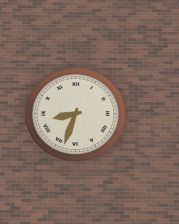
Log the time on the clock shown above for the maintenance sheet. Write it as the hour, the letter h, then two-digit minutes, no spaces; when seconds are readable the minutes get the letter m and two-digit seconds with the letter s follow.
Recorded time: 8h33
